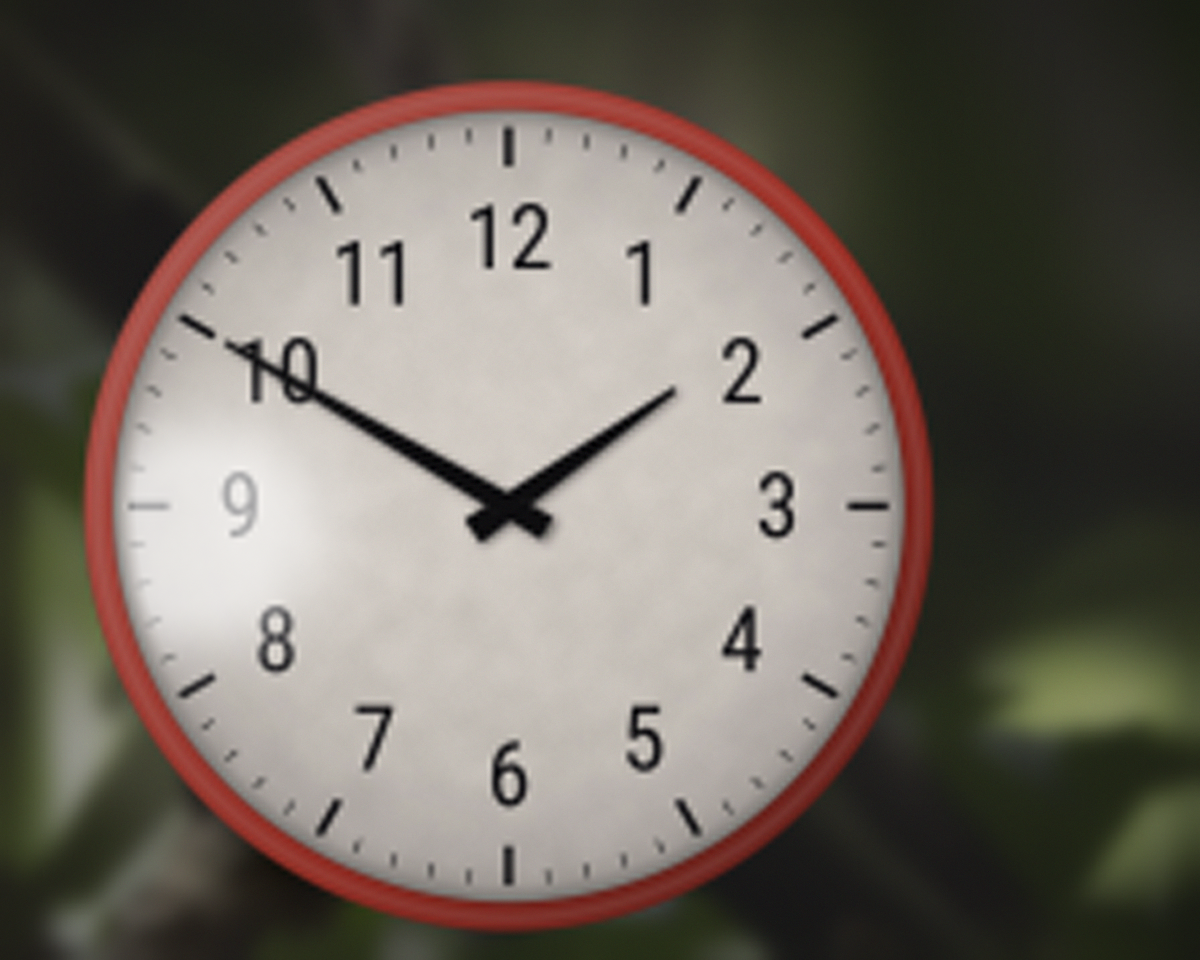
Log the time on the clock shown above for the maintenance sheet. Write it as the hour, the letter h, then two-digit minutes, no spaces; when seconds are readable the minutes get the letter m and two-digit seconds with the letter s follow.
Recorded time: 1h50
